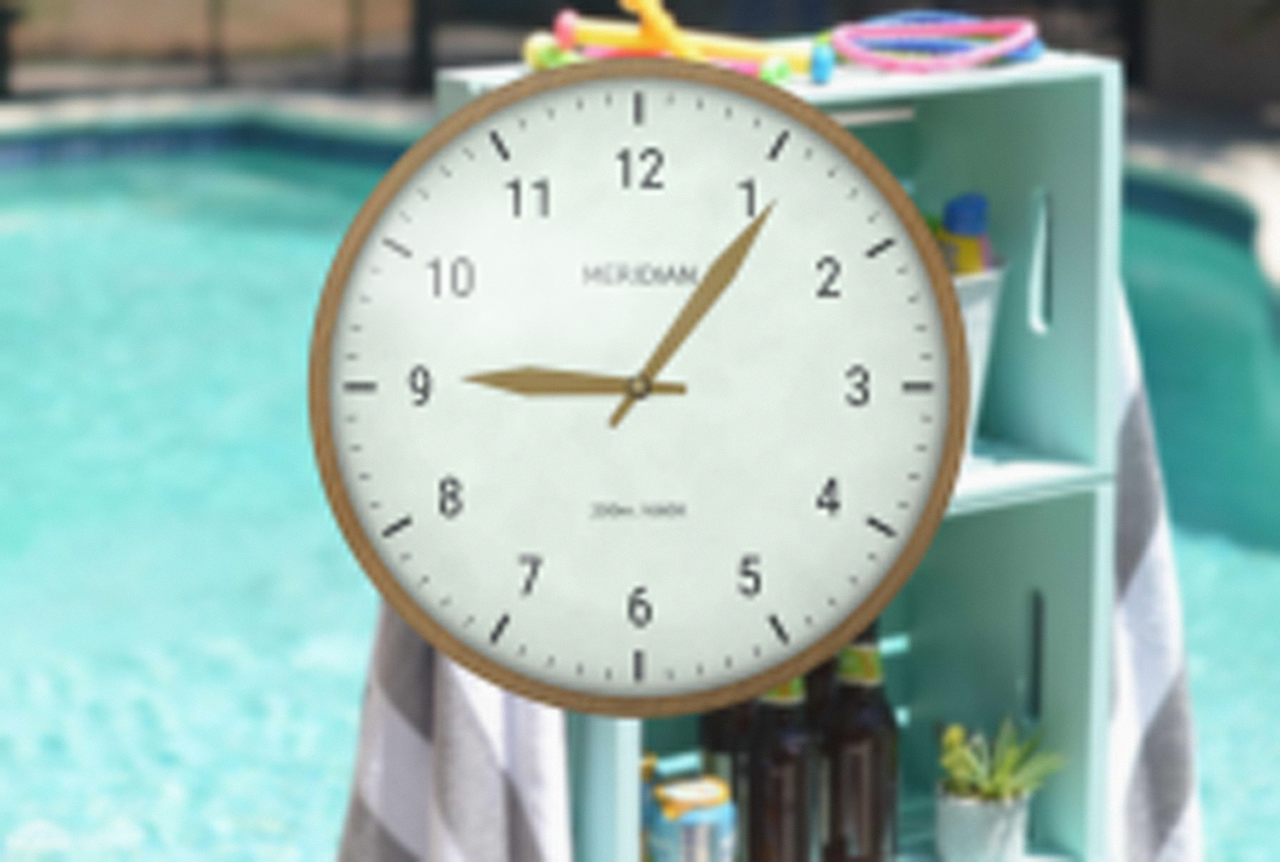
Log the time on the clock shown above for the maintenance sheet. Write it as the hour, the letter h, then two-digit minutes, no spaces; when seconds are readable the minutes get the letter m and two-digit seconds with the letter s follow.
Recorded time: 9h06
